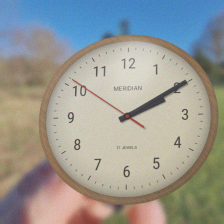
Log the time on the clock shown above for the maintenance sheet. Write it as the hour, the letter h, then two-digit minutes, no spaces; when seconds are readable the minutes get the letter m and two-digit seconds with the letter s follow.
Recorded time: 2h09m51s
